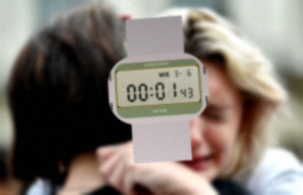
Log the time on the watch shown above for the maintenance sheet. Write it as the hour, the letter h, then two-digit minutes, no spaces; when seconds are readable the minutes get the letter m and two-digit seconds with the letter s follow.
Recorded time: 0h01m43s
